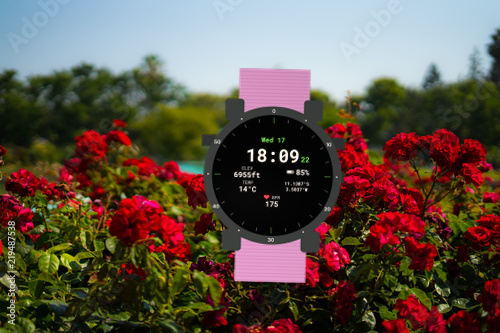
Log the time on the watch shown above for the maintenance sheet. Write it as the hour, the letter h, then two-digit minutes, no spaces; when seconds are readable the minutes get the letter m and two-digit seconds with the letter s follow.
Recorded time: 18h09m22s
